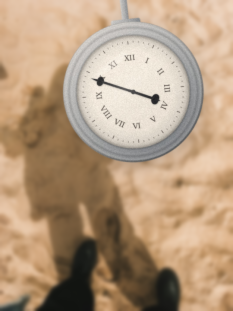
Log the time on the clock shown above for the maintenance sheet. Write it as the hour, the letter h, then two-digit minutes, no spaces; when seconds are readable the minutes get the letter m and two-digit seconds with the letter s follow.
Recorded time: 3h49
